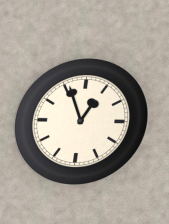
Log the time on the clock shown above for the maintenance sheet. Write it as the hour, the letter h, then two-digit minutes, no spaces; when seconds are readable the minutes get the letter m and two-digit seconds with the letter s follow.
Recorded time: 12h56
